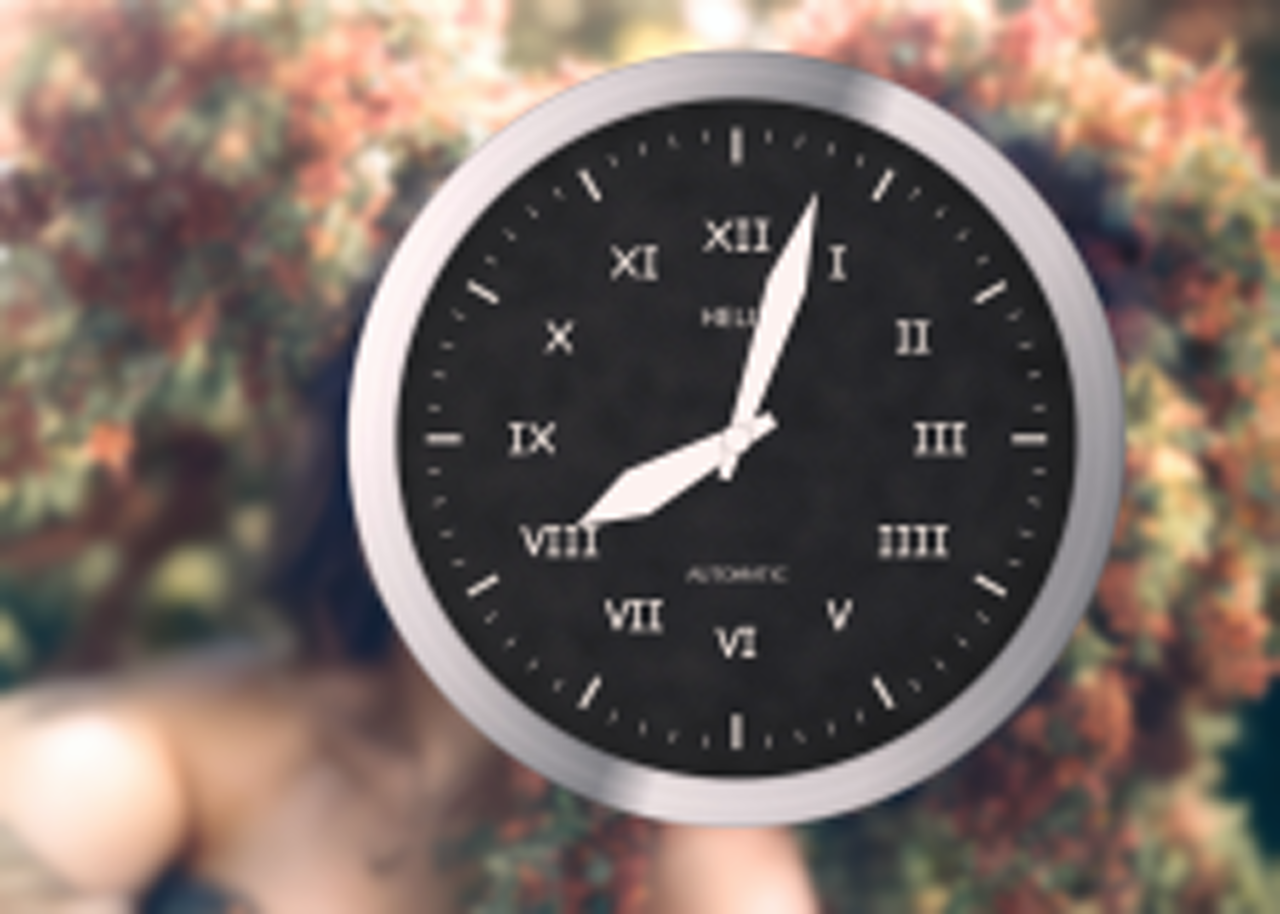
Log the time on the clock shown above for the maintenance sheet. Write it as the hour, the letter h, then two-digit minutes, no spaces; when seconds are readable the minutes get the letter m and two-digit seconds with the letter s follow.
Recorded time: 8h03
